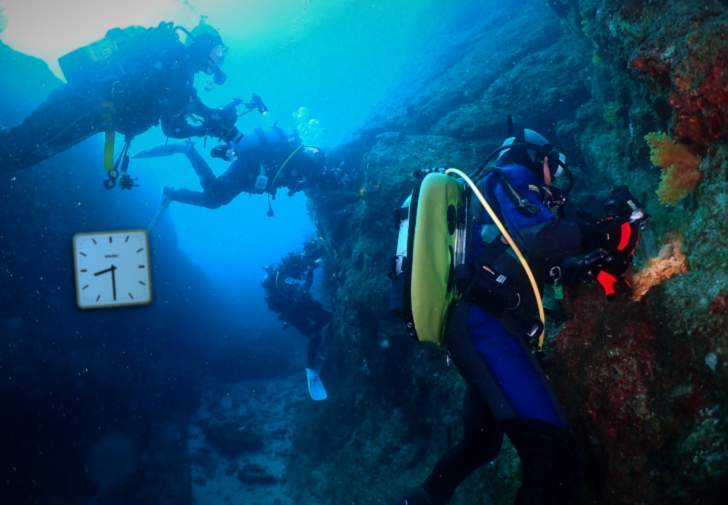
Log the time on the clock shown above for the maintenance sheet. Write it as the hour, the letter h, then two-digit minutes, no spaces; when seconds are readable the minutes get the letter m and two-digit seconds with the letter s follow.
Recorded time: 8h30
